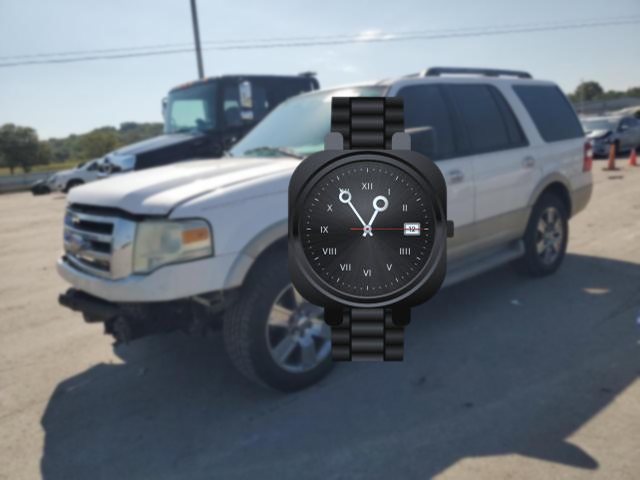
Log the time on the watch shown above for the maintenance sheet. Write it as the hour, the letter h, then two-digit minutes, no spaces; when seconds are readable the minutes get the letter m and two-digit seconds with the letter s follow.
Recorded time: 12h54m15s
